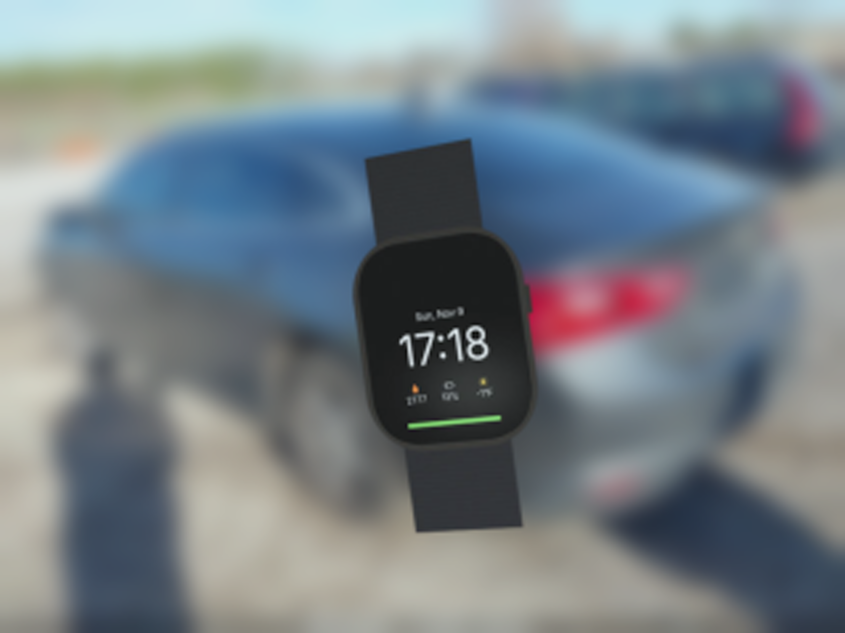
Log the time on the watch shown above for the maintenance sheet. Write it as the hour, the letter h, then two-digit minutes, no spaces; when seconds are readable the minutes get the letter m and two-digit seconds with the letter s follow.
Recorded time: 17h18
